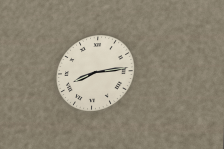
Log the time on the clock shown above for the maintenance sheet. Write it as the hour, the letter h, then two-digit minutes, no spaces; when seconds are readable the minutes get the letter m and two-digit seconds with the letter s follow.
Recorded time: 8h14
